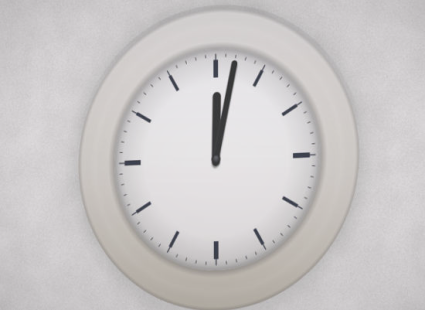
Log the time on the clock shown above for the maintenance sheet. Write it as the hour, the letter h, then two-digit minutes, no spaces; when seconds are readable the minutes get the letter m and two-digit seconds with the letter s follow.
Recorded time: 12h02
